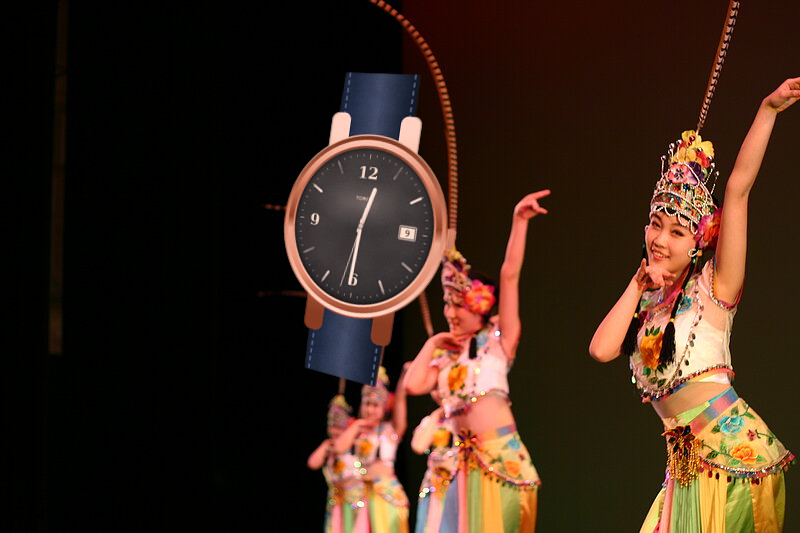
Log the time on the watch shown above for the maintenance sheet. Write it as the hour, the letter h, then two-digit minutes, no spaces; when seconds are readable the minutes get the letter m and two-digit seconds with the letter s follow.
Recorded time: 12h30m32s
